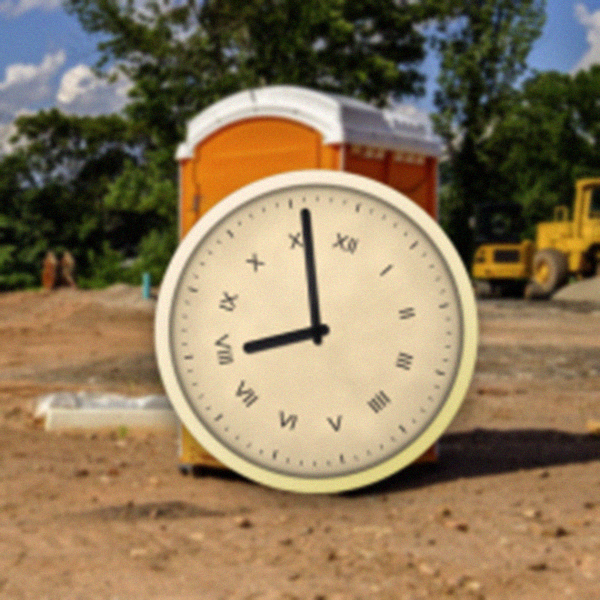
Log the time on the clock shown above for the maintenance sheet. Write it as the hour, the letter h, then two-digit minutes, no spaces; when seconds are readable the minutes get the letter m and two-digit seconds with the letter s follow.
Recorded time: 7h56
